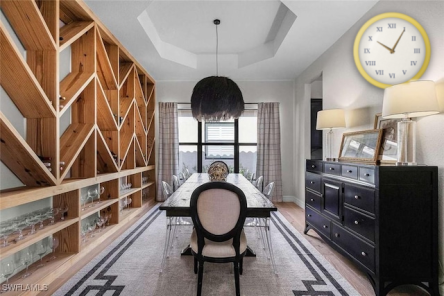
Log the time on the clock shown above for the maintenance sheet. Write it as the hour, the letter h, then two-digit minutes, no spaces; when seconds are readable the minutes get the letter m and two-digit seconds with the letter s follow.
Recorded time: 10h05
